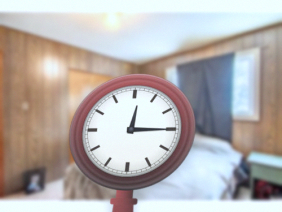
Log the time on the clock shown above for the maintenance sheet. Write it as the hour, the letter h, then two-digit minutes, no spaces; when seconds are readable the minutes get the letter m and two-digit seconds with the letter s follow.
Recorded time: 12h15
